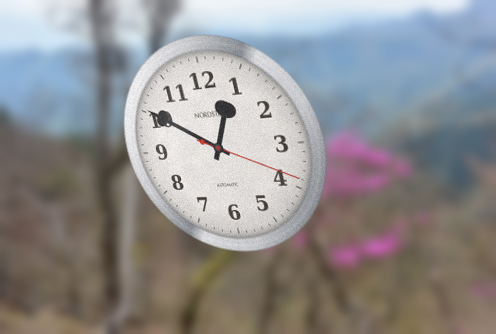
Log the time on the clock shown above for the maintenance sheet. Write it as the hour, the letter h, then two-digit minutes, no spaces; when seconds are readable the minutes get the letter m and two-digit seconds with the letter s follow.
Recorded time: 12h50m19s
